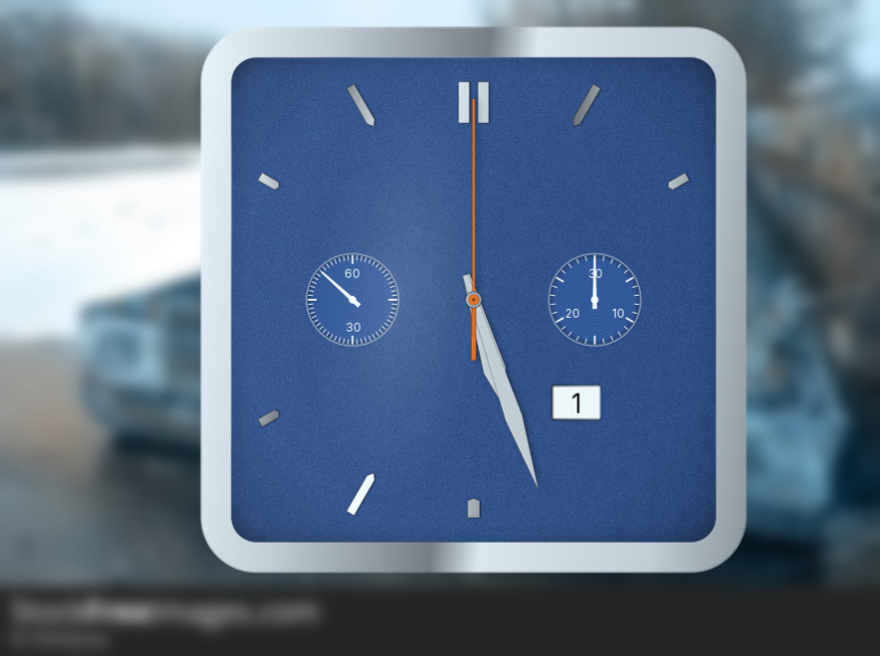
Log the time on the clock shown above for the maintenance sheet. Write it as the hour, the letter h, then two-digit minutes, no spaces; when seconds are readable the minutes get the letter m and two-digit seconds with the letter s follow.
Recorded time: 5h26m52s
